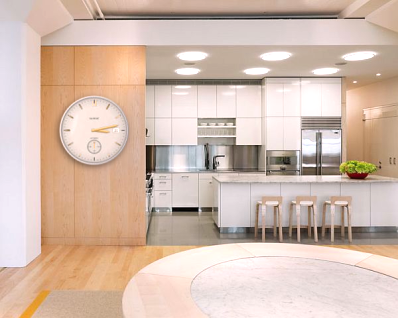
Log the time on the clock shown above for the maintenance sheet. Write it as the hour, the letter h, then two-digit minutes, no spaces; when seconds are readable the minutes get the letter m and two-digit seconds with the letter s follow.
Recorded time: 3h13
